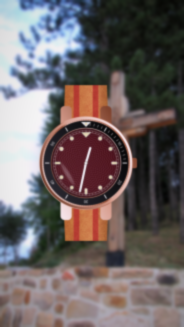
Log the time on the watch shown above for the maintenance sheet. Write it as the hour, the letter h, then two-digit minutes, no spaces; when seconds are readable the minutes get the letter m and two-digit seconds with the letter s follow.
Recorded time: 12h32
